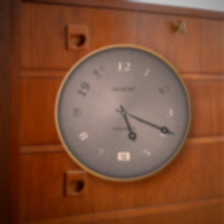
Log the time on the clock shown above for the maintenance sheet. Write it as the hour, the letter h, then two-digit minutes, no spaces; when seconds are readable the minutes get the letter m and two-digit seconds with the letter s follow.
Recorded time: 5h18m50s
